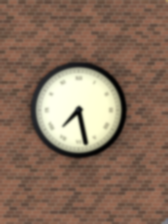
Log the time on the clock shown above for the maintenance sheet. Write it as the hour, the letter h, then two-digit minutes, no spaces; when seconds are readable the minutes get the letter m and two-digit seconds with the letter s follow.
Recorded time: 7h28
